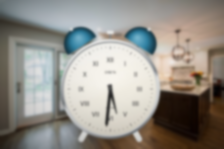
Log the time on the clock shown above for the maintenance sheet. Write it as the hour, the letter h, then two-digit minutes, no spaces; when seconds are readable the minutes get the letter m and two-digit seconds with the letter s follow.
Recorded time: 5h31
